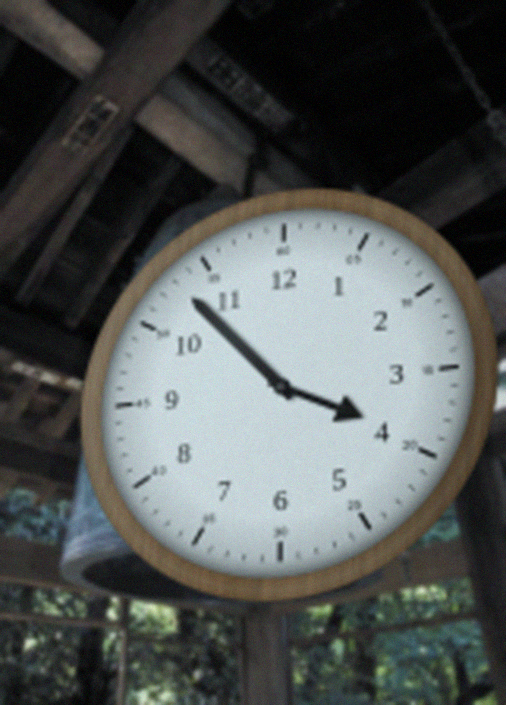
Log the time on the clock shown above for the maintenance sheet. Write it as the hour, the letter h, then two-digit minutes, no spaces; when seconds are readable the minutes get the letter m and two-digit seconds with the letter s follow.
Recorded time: 3h53
